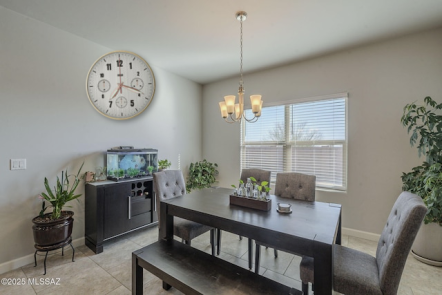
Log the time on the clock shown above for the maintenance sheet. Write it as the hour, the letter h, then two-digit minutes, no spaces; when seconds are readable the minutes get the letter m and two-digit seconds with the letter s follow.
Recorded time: 7h19
